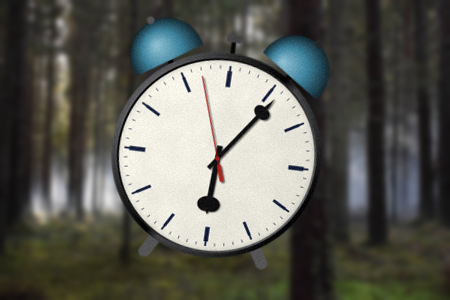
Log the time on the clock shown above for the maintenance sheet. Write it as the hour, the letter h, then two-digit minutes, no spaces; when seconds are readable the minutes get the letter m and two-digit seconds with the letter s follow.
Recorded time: 6h05m57s
